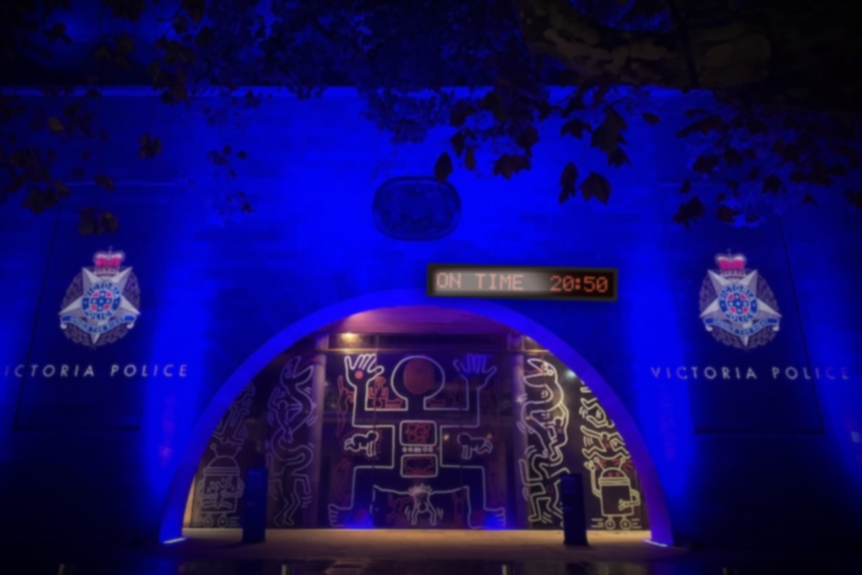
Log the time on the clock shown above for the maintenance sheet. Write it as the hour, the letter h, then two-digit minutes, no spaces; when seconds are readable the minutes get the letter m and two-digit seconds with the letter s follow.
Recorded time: 20h50
